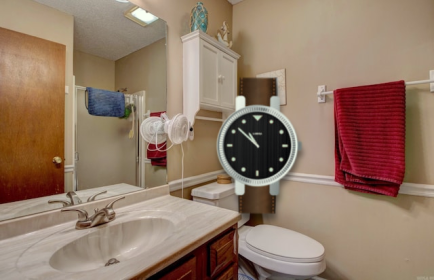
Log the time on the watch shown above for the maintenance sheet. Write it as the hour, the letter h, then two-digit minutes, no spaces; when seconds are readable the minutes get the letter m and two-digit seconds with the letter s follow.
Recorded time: 10h52
